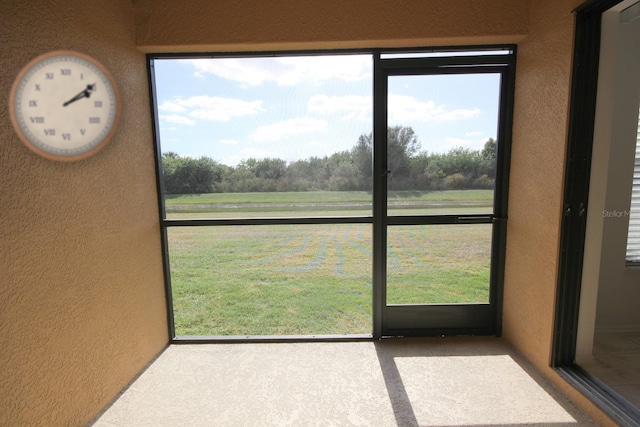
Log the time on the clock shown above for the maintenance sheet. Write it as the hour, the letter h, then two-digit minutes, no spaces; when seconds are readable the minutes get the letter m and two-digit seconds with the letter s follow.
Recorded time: 2h09
